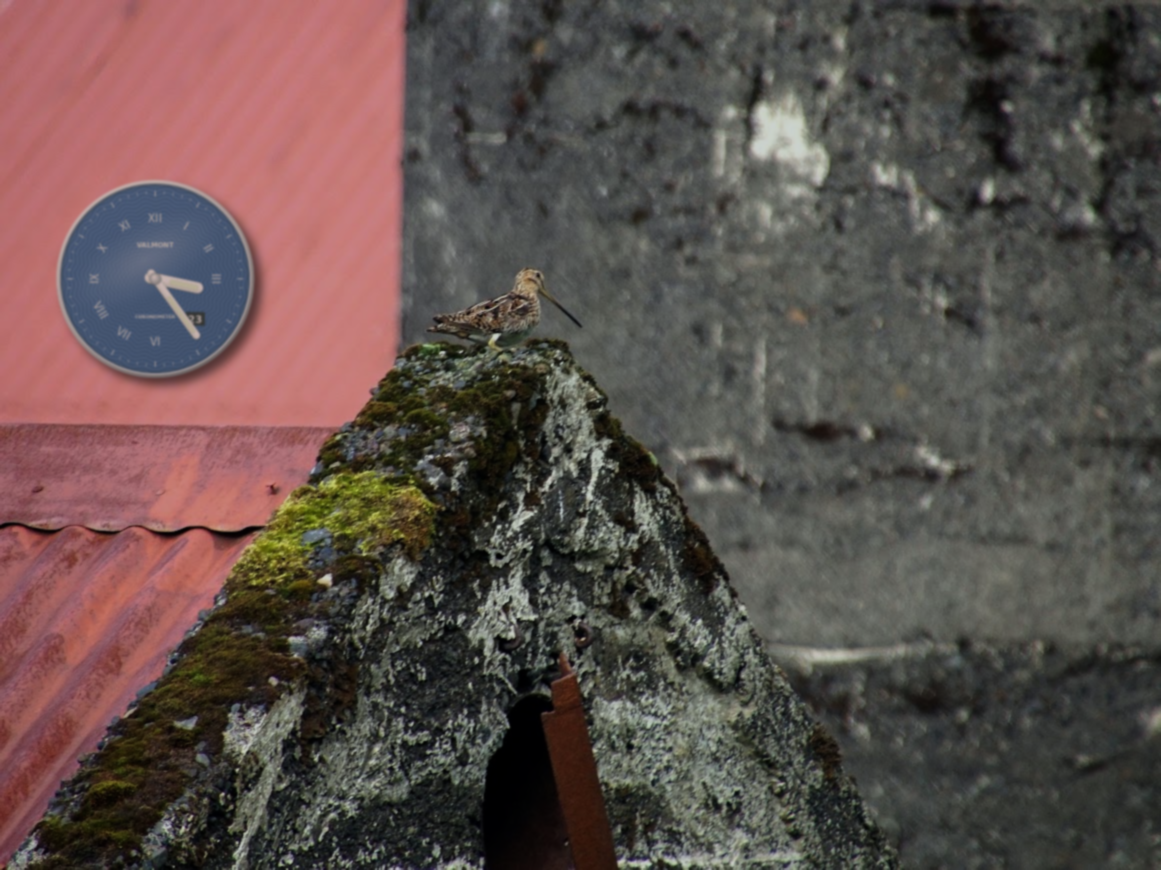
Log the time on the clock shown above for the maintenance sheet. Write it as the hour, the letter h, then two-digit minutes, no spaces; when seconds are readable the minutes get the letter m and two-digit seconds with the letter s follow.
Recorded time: 3h24
